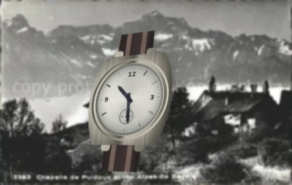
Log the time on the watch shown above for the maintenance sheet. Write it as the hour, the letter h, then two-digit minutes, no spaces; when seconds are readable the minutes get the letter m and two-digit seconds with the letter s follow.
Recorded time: 10h29
